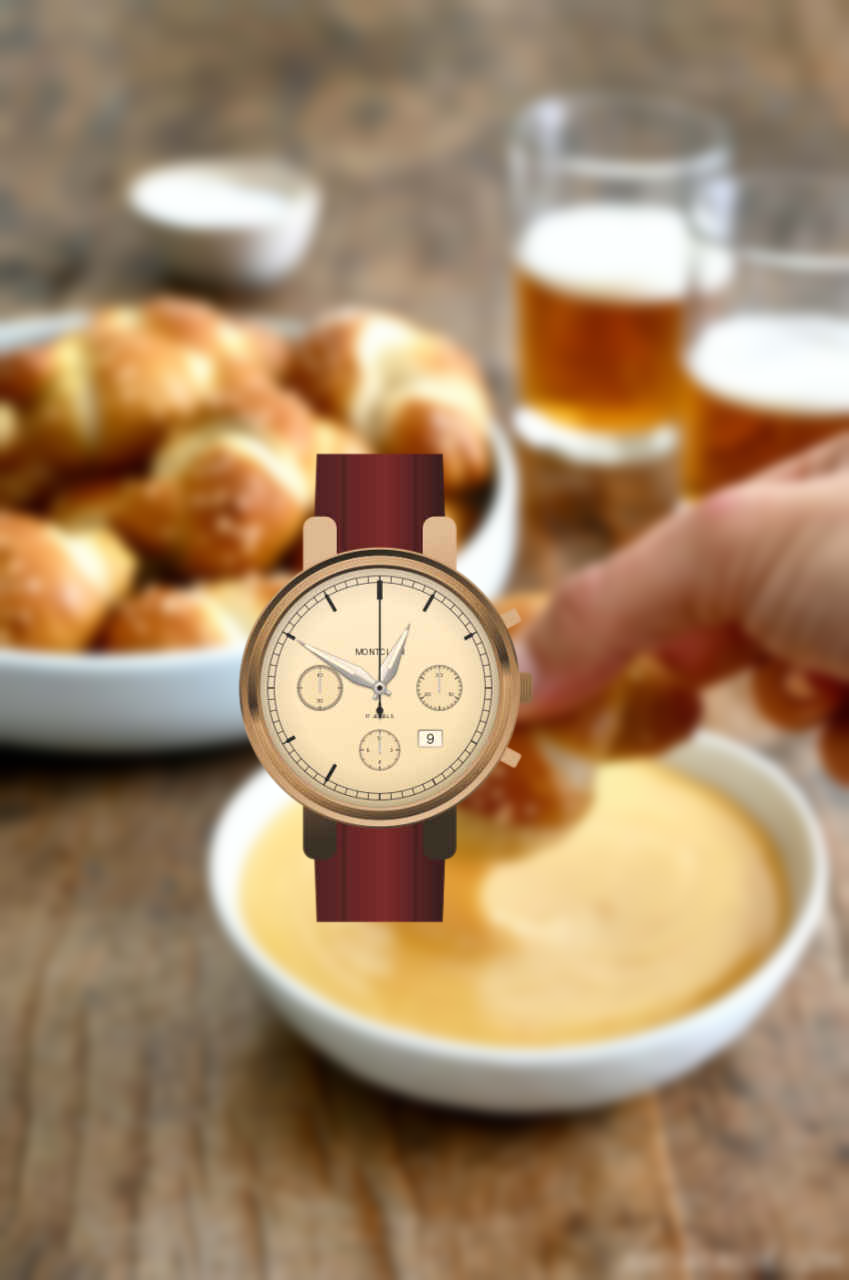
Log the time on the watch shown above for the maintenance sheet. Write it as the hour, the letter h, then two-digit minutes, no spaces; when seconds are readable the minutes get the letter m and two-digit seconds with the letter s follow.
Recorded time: 12h50
